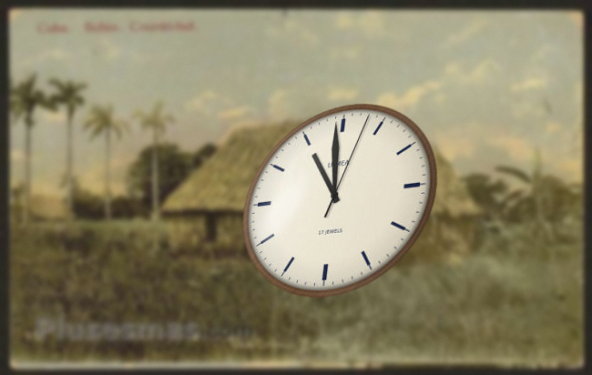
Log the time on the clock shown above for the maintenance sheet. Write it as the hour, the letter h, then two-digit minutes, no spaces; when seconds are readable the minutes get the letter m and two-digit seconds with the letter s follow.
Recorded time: 10h59m03s
